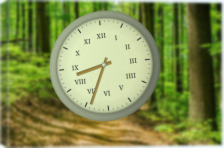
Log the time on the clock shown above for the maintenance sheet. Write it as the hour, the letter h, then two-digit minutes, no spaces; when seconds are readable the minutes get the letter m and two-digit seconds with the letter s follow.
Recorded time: 8h34
